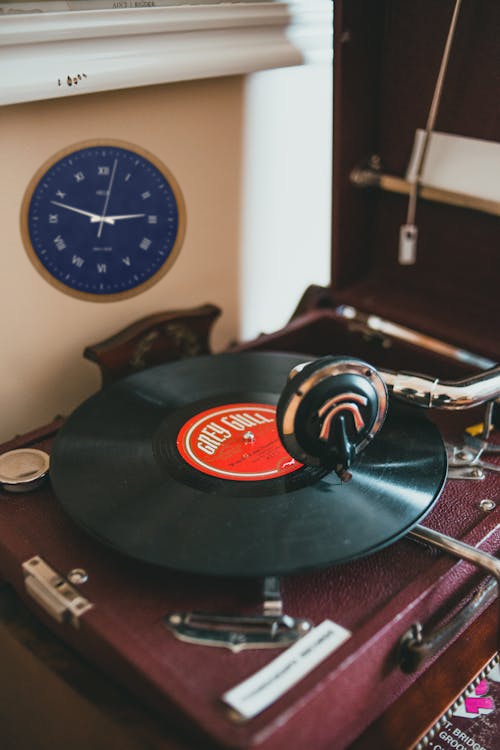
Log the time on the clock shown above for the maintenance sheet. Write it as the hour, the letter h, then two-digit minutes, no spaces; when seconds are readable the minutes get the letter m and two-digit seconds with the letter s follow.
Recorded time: 2h48m02s
